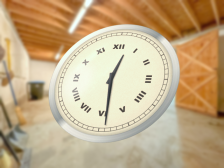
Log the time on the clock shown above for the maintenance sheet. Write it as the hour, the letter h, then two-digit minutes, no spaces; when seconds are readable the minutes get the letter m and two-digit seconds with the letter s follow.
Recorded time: 12h29
